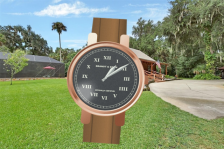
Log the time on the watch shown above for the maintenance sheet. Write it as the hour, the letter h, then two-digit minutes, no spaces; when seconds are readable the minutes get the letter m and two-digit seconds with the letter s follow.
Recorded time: 1h09
